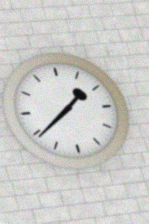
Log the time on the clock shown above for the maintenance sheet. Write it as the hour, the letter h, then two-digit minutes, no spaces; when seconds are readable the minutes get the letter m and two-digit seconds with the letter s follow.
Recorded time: 1h39
